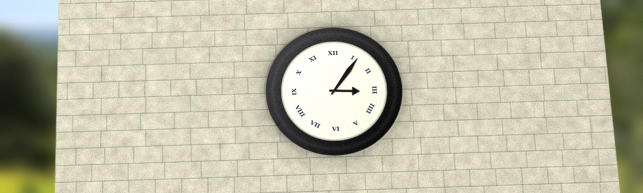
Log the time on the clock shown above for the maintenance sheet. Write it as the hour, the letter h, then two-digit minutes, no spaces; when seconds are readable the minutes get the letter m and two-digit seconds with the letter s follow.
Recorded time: 3h06
